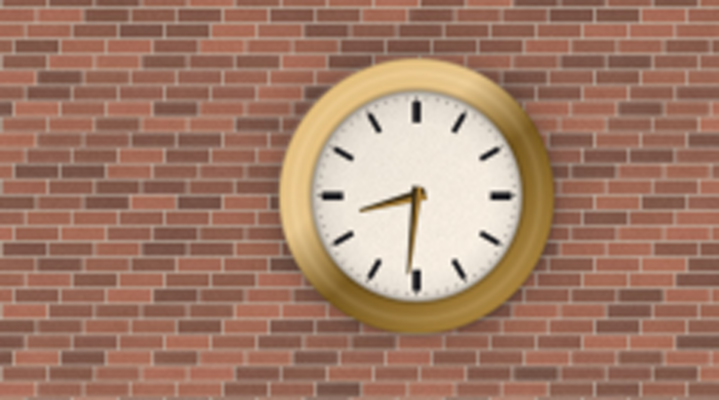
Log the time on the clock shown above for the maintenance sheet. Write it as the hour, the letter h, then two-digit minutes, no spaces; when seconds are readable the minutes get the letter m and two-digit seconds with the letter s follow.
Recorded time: 8h31
